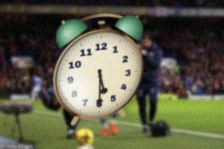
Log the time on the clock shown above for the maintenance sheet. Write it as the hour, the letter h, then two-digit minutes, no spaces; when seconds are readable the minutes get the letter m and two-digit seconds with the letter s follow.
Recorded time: 5h30
